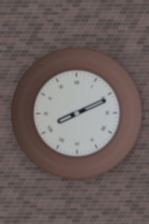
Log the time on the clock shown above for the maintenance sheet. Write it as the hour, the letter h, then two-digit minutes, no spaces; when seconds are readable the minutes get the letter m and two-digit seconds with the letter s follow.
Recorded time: 8h11
